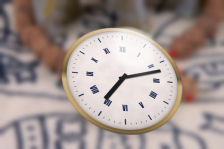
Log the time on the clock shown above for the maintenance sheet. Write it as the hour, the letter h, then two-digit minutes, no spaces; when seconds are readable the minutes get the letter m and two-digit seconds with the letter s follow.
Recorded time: 7h12
